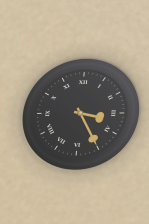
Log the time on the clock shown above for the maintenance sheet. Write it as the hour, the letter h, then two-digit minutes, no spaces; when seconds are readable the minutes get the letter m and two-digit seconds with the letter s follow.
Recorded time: 3h25
